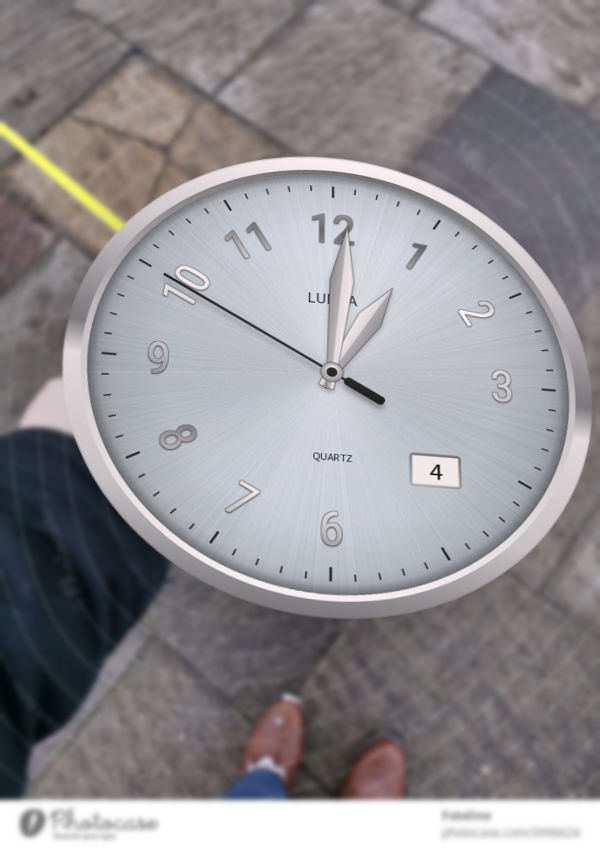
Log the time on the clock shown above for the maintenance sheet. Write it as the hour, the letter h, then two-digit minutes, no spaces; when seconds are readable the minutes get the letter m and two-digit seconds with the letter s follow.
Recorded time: 1h00m50s
